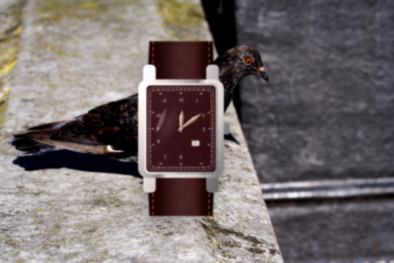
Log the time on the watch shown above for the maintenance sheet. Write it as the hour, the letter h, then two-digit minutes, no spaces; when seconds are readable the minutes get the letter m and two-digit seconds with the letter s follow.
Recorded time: 12h09
